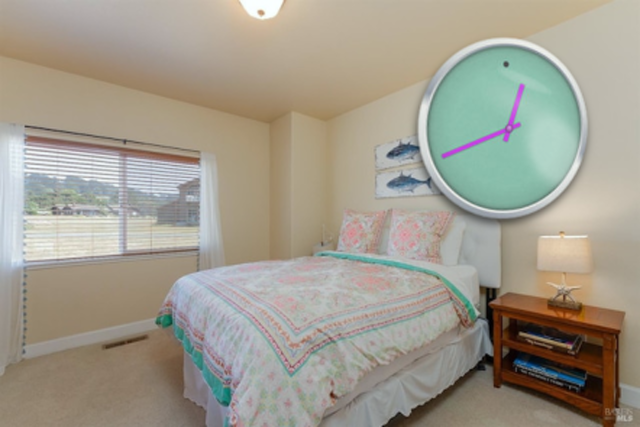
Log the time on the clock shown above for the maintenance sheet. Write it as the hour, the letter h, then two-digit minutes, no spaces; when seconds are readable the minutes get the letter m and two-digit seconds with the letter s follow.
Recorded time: 12h42
